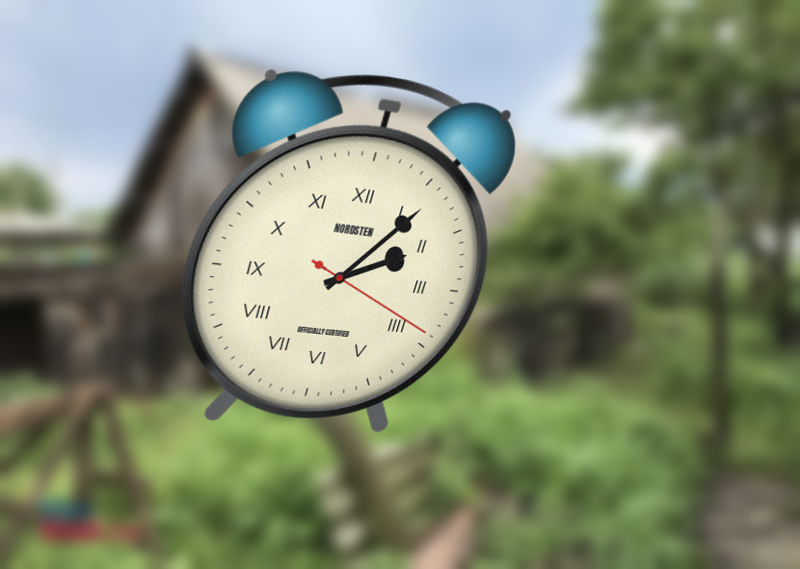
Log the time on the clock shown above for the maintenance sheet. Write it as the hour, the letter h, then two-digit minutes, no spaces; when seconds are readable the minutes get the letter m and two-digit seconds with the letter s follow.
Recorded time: 2h06m19s
